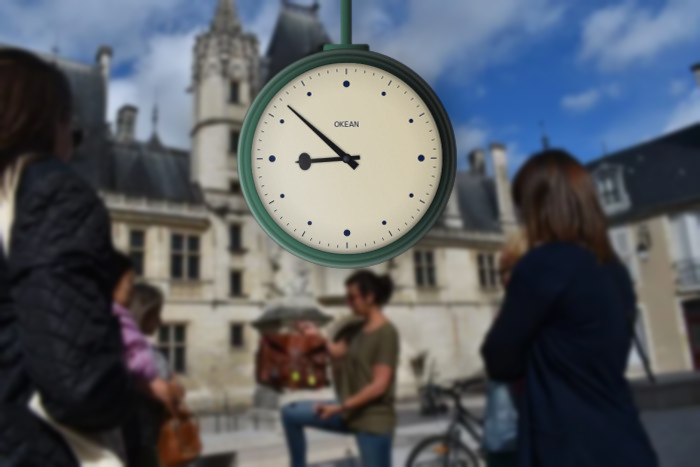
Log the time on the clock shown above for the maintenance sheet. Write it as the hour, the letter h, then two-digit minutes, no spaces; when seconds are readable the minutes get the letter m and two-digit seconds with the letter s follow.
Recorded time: 8h52
